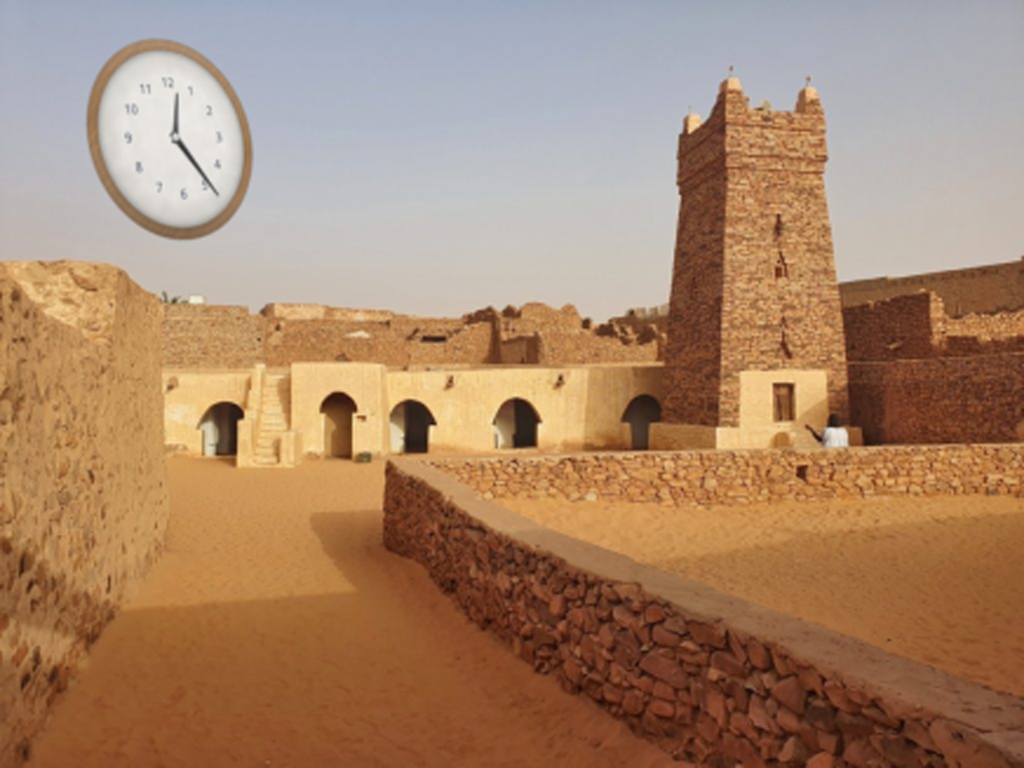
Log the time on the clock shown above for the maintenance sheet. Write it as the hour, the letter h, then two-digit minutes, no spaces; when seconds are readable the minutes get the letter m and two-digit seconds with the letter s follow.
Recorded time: 12h24
